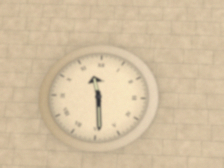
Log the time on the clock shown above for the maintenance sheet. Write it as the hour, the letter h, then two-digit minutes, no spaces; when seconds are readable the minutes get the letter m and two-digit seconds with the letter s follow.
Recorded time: 11h29
